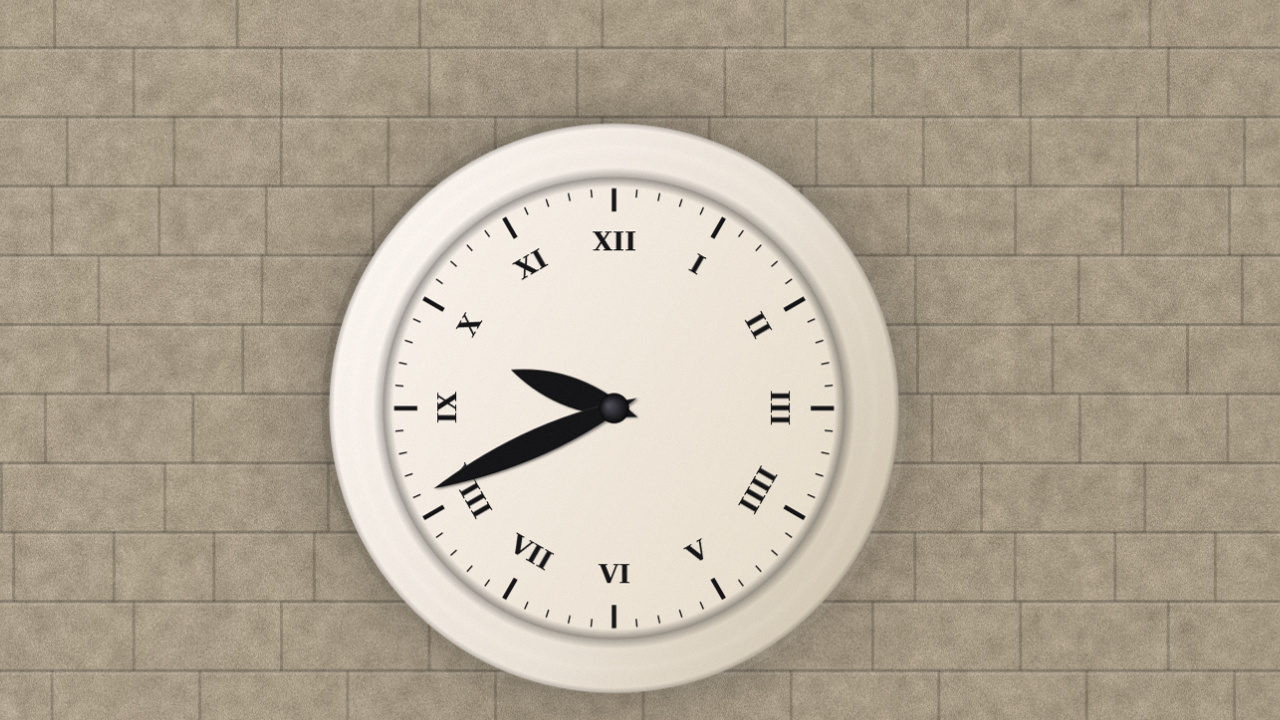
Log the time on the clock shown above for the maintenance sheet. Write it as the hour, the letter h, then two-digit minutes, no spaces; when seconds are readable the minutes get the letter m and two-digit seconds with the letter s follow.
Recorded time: 9h41
